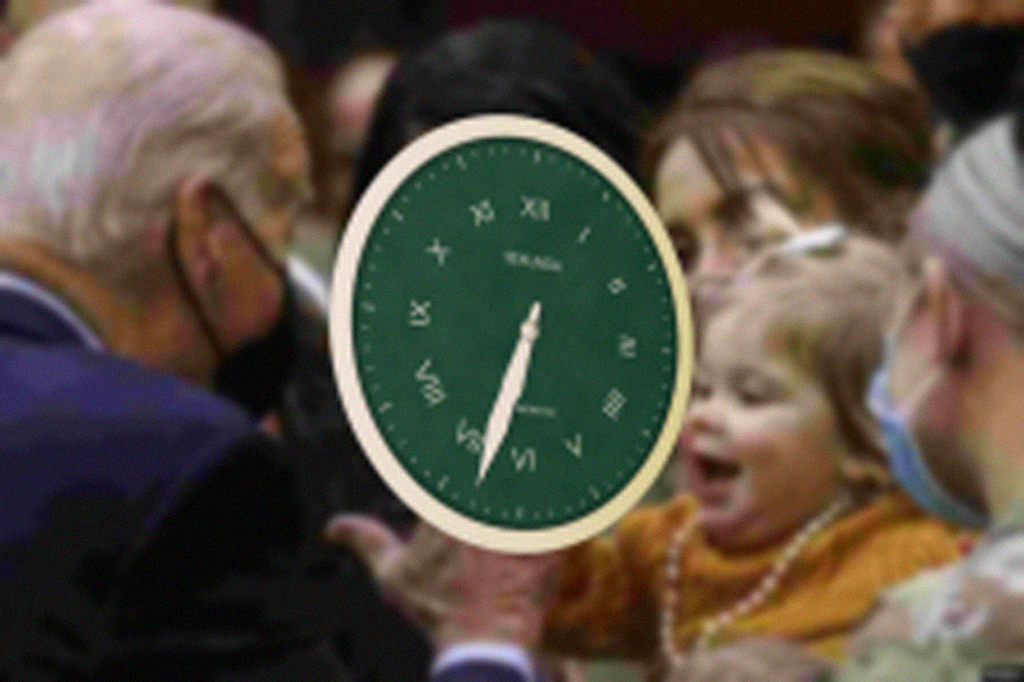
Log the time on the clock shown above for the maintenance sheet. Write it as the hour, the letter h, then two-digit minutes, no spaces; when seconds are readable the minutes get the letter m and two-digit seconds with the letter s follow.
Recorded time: 6h33
